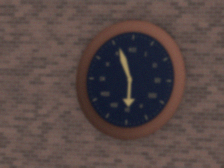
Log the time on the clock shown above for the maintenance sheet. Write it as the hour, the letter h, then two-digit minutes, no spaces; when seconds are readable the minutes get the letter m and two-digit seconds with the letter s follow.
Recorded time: 5h56
